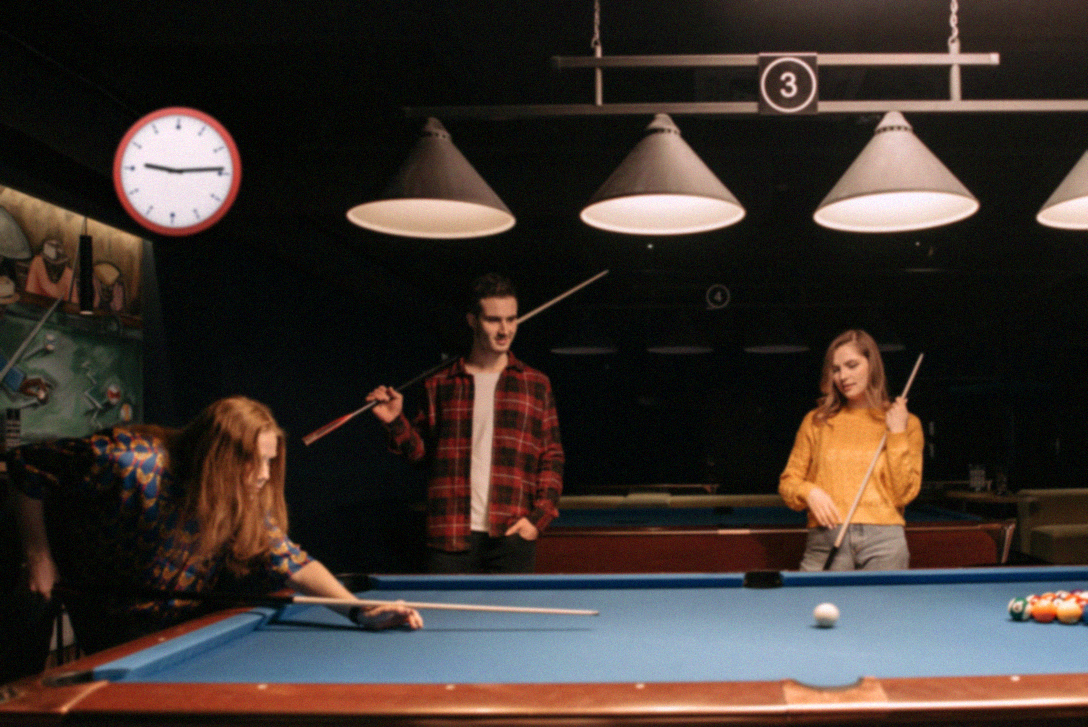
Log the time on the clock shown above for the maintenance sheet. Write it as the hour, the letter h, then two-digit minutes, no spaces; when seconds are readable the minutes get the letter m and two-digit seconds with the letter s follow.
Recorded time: 9h14
